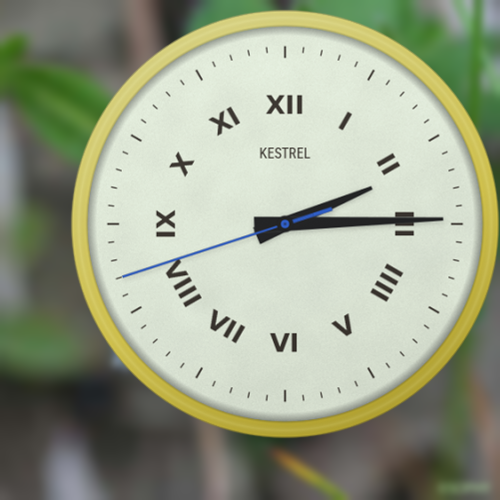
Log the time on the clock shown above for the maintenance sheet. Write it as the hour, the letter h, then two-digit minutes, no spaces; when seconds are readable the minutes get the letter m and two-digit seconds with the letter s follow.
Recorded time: 2h14m42s
